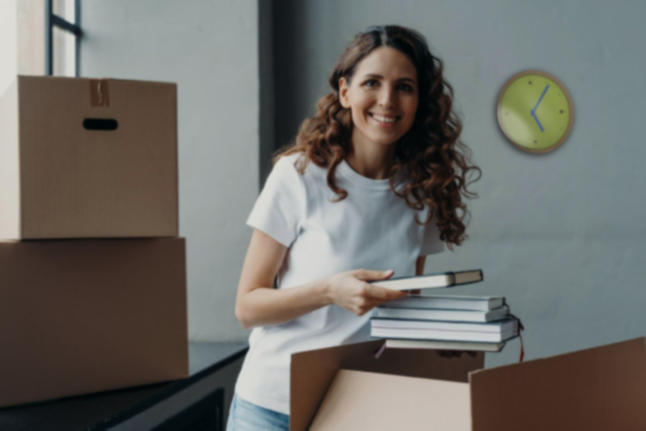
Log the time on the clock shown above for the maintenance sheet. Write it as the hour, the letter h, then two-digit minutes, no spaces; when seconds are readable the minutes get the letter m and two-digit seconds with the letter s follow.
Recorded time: 5h06
